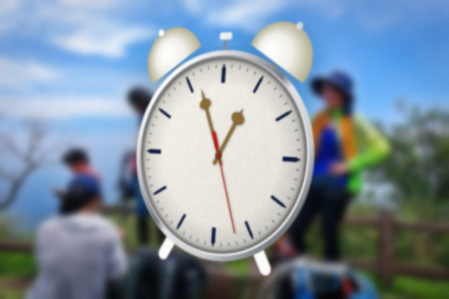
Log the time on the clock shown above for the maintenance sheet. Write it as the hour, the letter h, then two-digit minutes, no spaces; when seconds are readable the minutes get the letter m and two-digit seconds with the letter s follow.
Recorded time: 12h56m27s
